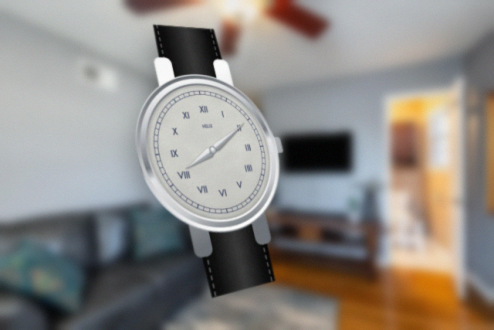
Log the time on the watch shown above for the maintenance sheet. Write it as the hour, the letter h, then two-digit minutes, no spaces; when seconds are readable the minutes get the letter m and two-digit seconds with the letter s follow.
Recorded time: 8h10
